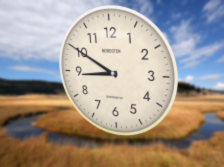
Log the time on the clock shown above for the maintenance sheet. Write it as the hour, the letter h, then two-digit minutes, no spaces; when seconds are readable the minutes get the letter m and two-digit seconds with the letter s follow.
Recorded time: 8h50
